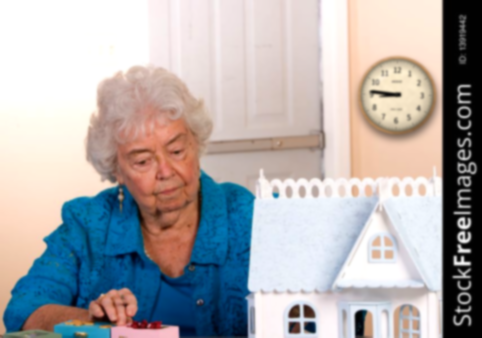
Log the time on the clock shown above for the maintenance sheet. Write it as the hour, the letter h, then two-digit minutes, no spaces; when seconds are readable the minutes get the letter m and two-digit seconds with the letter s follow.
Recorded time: 8h46
